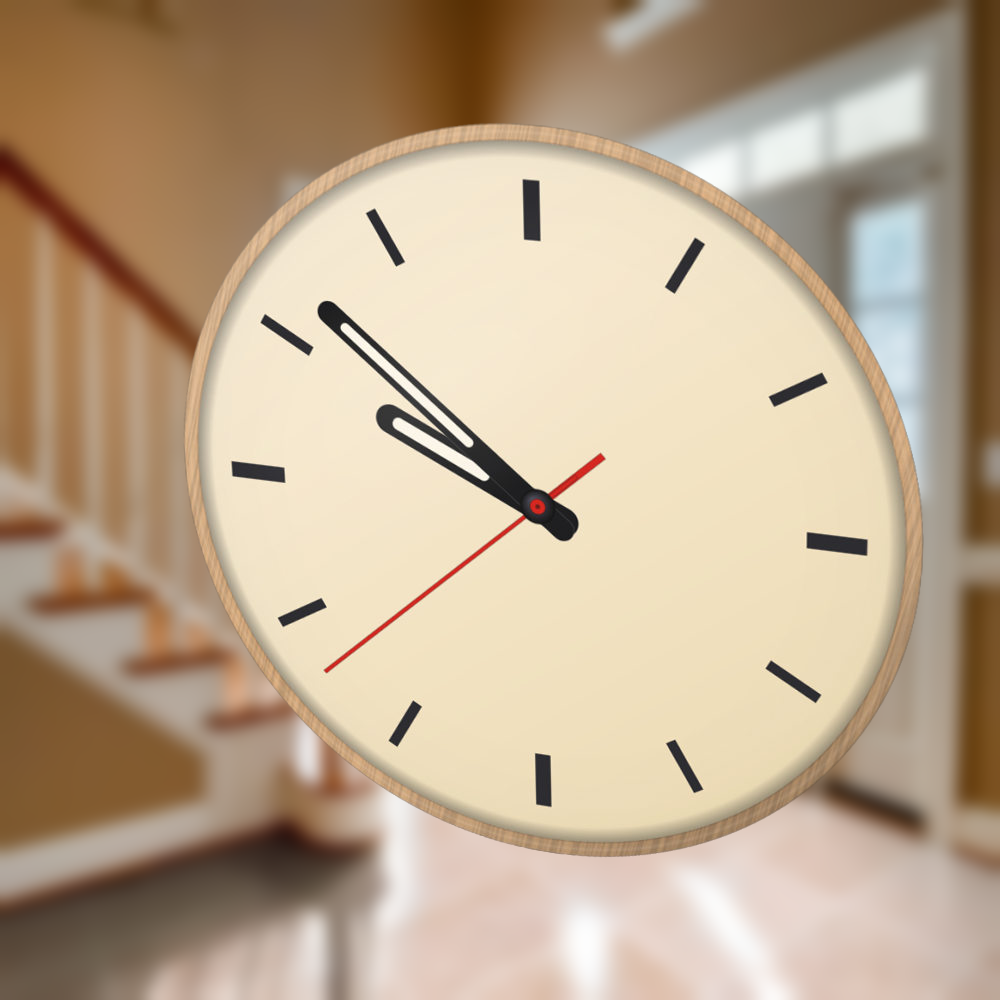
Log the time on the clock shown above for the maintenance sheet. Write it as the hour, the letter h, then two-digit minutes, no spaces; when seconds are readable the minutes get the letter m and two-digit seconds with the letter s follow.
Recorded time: 9h51m38s
